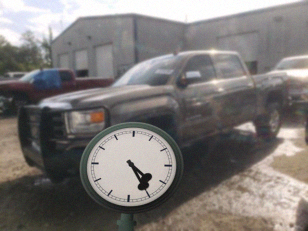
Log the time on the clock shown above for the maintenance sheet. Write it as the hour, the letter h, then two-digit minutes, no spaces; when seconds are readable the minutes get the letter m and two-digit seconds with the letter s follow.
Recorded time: 4h25
